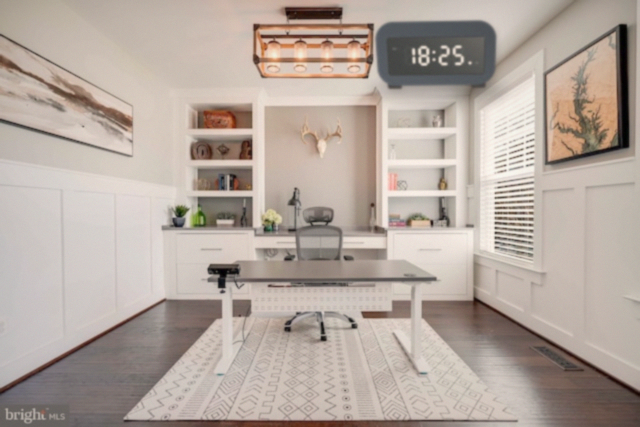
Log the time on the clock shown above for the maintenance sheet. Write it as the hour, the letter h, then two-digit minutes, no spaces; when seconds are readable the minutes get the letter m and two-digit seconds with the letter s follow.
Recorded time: 18h25
